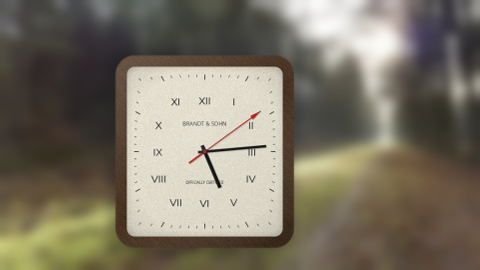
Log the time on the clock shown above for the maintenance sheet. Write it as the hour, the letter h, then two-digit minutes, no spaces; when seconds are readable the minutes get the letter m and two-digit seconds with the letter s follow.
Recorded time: 5h14m09s
